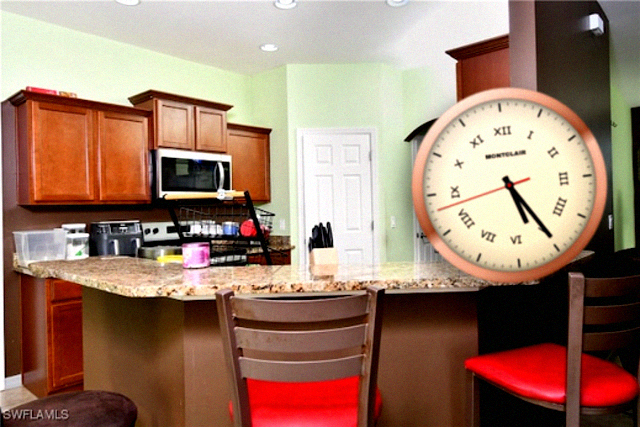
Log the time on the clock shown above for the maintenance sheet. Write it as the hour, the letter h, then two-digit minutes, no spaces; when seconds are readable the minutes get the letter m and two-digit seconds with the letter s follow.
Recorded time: 5h24m43s
